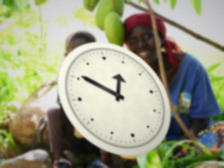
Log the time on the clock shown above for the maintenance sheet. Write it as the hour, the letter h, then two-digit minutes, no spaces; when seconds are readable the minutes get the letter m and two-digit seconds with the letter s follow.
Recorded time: 12h51
